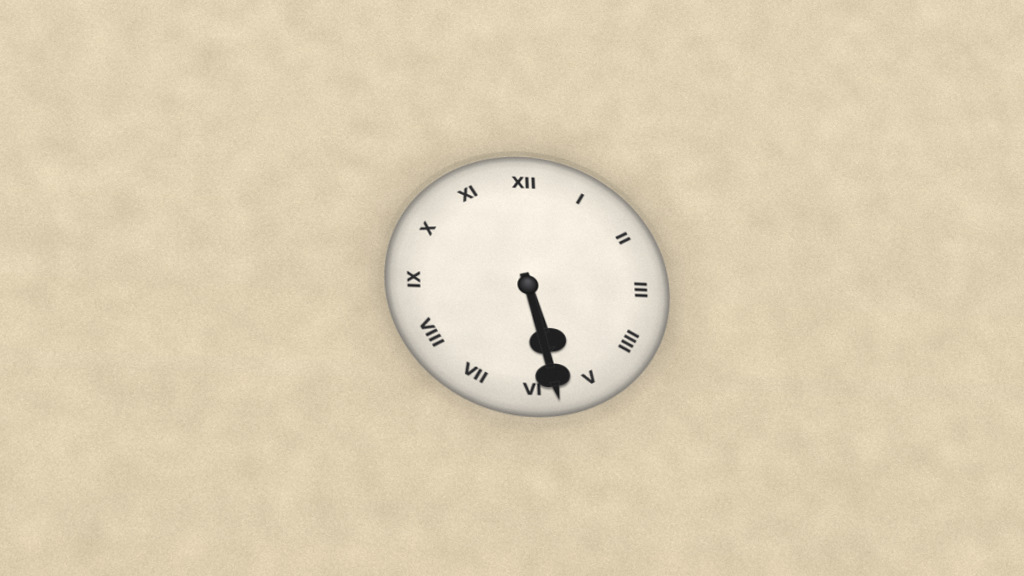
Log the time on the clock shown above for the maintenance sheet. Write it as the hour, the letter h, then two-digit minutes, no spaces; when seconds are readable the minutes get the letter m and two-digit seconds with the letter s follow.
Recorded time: 5h28
